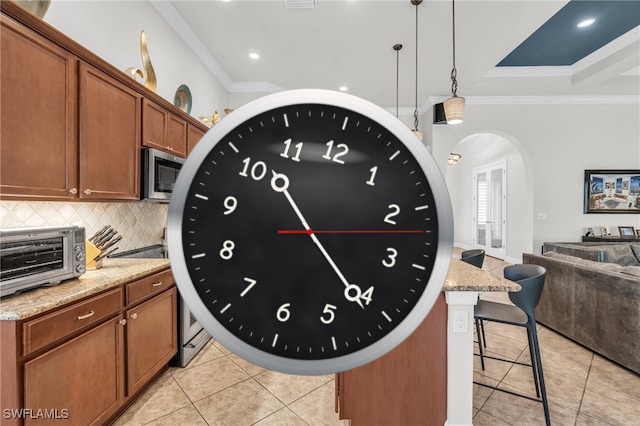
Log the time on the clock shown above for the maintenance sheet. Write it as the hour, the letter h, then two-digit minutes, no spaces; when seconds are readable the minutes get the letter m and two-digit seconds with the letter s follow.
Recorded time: 10h21m12s
